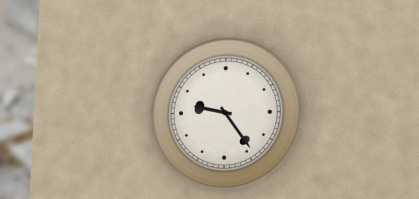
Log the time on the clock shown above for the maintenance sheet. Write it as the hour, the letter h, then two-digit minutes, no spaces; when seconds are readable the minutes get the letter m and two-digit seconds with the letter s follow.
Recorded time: 9h24
